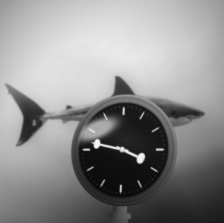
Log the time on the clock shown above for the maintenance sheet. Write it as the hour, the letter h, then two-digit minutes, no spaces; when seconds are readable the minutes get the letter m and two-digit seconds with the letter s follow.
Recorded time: 3h47
